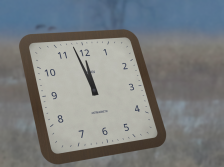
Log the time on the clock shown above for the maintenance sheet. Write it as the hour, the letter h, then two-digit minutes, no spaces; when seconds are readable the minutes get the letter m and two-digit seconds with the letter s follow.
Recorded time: 11h58
